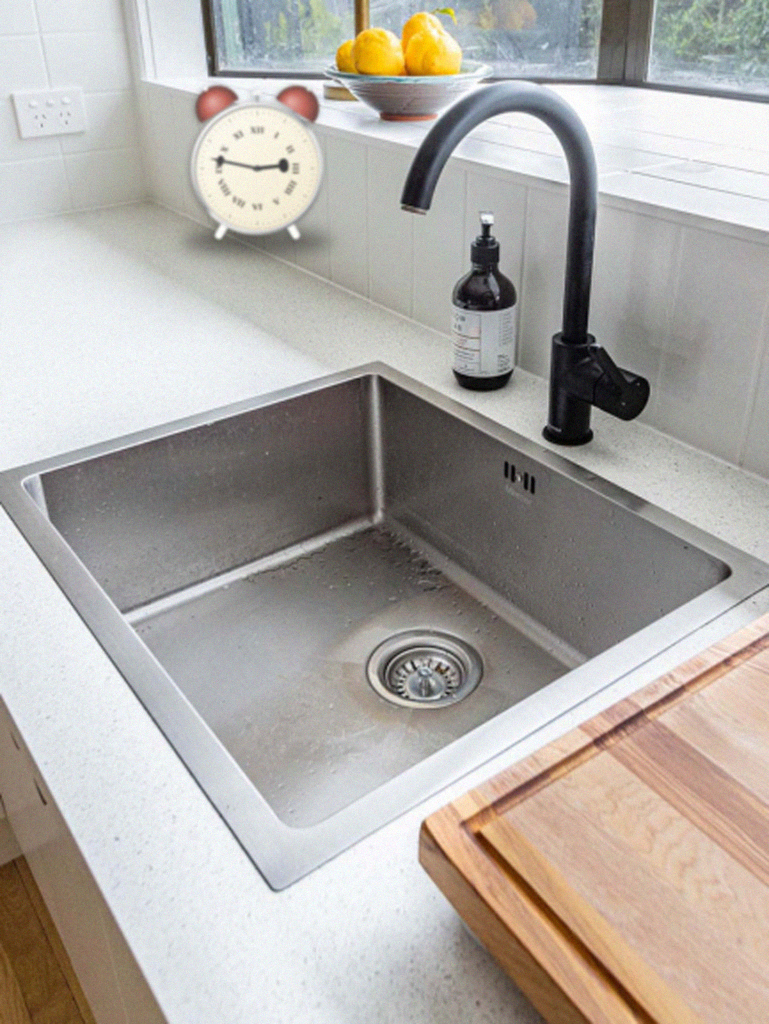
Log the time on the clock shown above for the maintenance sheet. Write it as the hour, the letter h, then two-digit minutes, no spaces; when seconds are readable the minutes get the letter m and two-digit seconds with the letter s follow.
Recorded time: 2h47
